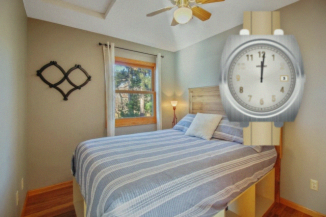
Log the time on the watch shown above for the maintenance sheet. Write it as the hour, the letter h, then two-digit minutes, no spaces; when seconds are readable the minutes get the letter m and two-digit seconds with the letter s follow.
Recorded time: 12h01
